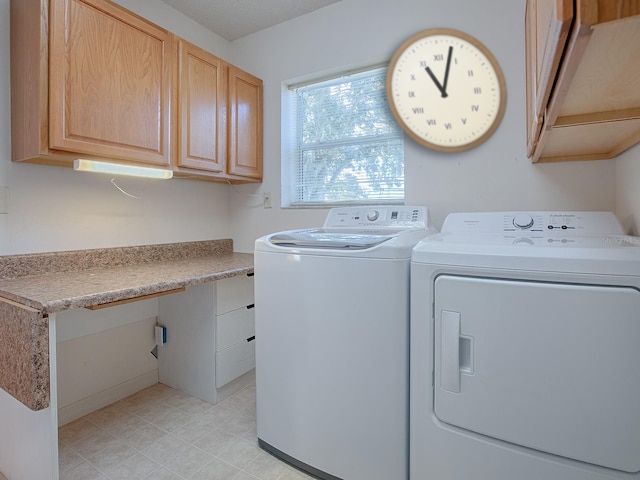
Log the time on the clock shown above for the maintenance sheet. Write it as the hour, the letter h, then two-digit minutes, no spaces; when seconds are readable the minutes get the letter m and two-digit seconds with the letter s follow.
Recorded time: 11h03
